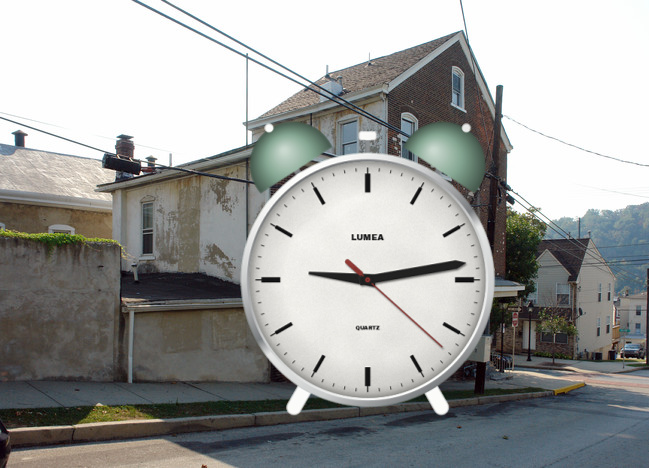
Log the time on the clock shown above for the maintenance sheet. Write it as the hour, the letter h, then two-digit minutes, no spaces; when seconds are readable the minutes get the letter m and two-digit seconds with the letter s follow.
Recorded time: 9h13m22s
